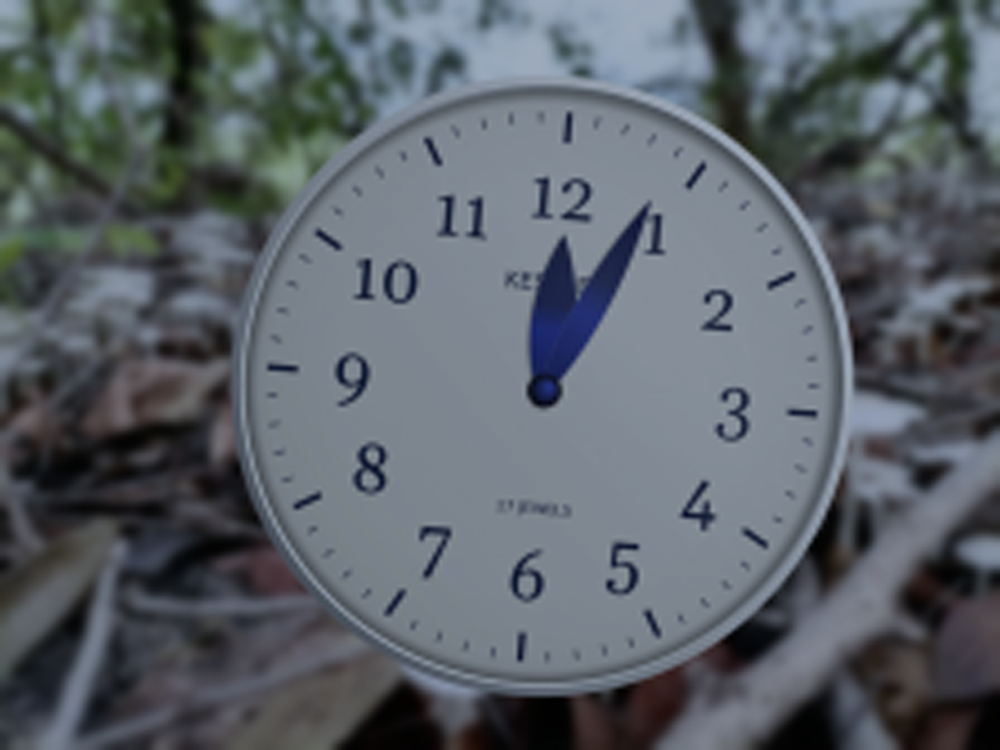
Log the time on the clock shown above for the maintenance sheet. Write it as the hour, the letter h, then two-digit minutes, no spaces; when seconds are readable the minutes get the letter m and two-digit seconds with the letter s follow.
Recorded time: 12h04
